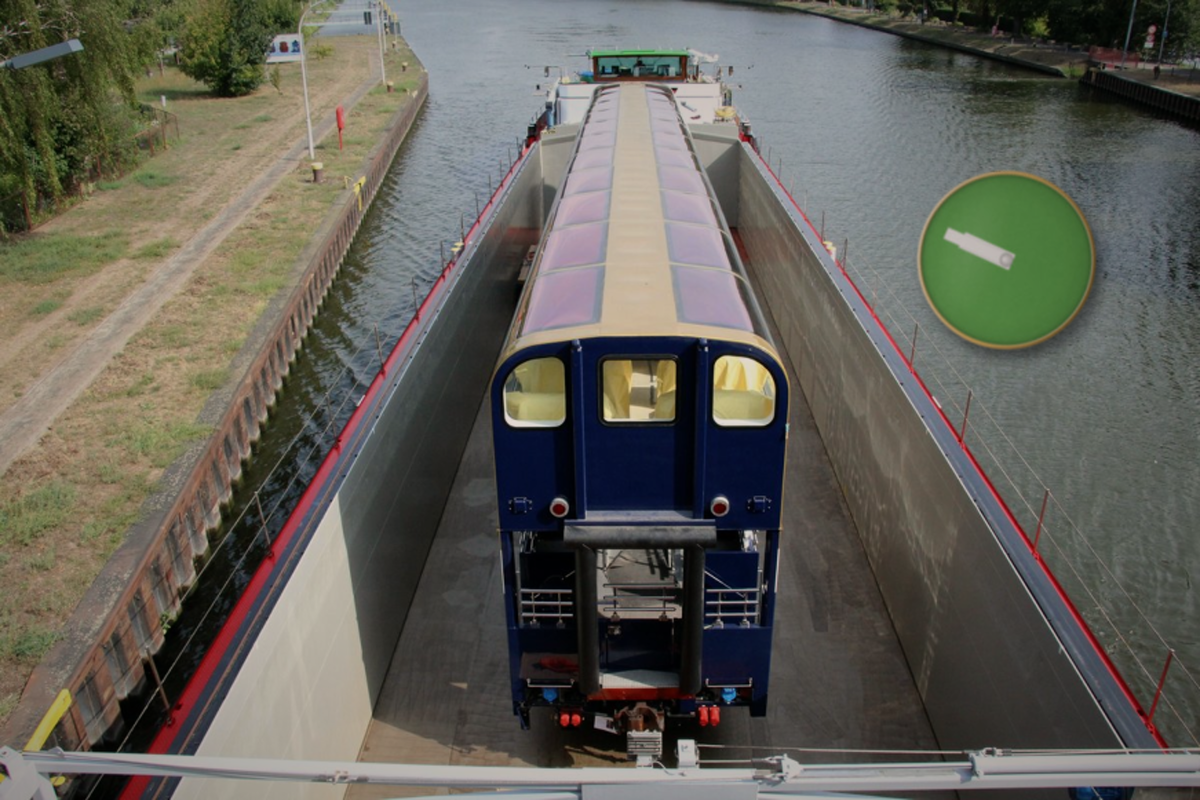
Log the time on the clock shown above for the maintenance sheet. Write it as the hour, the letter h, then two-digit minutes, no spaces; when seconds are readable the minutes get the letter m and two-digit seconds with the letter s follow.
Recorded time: 9h49
